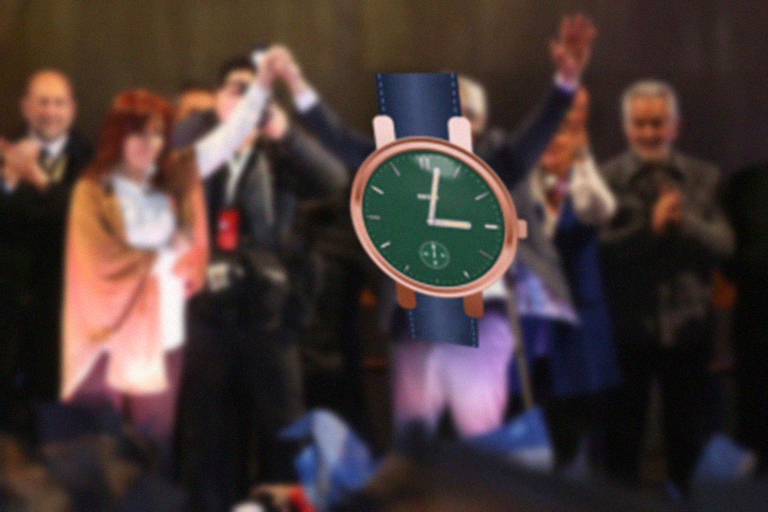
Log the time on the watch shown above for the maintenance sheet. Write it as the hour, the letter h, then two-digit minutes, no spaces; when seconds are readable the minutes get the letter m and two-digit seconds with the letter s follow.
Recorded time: 3h02
